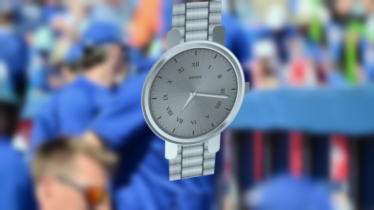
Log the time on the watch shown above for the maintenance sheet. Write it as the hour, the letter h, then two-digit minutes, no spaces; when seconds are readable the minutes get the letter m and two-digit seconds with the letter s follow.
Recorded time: 7h17
